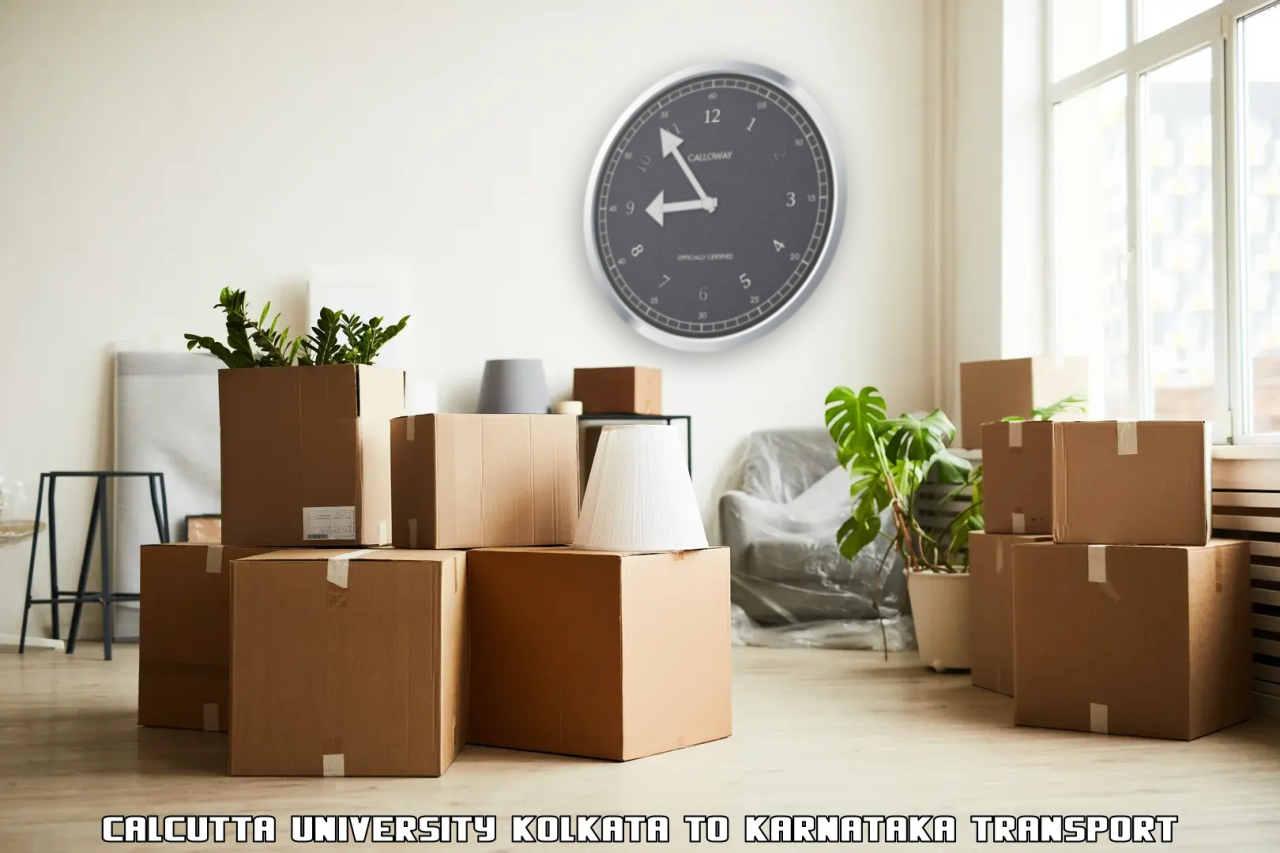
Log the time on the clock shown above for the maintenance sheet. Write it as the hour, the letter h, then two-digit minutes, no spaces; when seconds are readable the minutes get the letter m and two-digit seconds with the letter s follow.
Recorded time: 8h54
